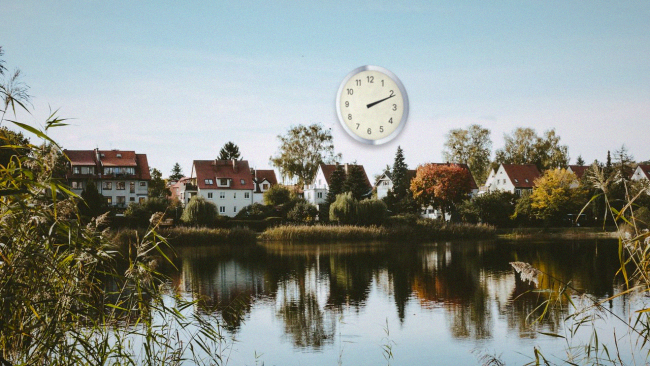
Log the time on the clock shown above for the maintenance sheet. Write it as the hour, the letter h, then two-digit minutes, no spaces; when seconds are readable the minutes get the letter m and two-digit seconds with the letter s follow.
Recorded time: 2h11
